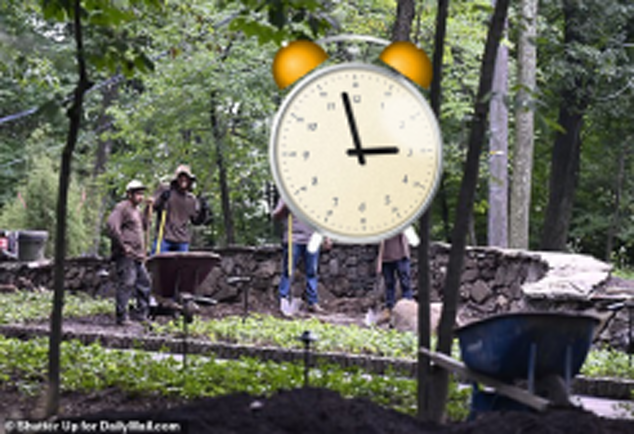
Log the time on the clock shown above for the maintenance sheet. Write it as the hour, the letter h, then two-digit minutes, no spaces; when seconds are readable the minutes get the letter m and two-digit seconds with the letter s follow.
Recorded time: 2h58
